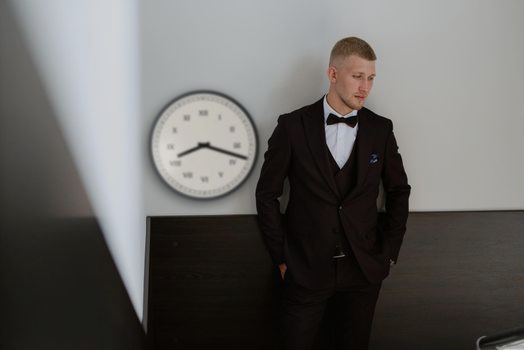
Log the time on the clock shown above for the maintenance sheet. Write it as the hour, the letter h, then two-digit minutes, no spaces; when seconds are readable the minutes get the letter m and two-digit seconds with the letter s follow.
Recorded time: 8h18
